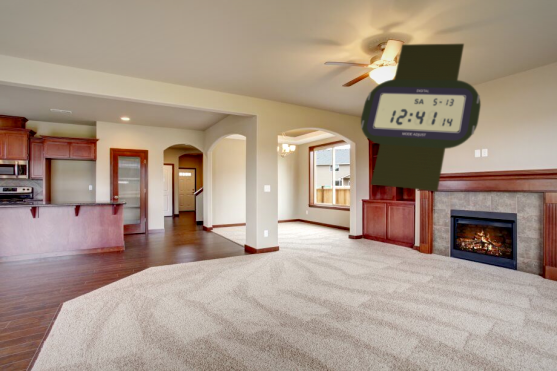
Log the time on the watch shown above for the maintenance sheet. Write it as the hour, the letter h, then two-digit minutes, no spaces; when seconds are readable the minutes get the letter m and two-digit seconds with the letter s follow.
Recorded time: 12h41m14s
